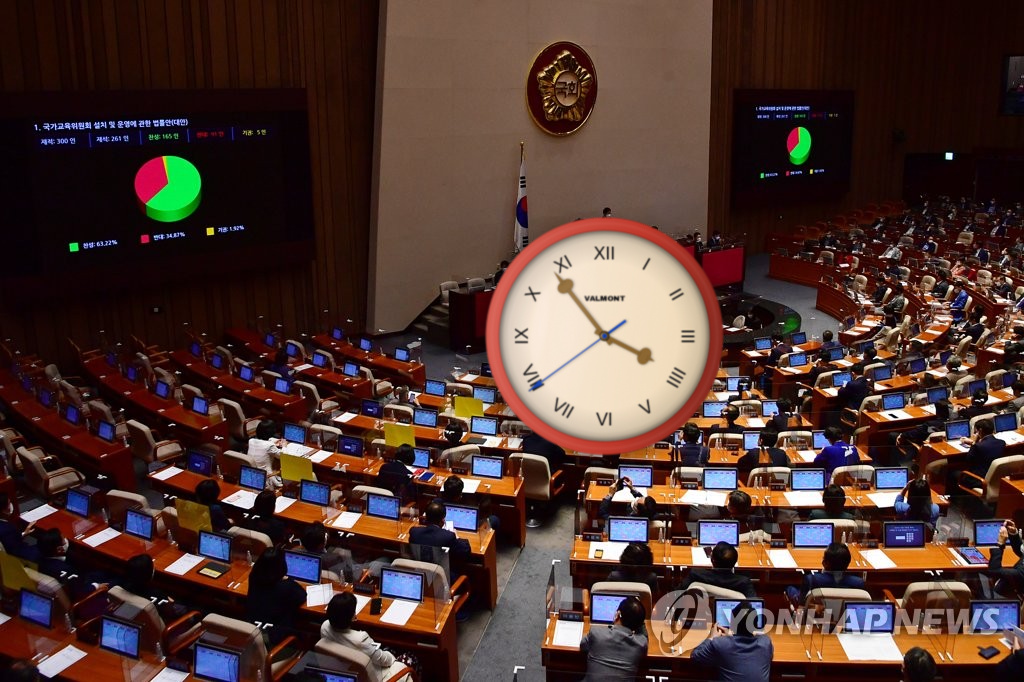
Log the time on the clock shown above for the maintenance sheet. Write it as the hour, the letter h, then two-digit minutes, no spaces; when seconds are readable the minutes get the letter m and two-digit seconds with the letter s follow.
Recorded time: 3h53m39s
